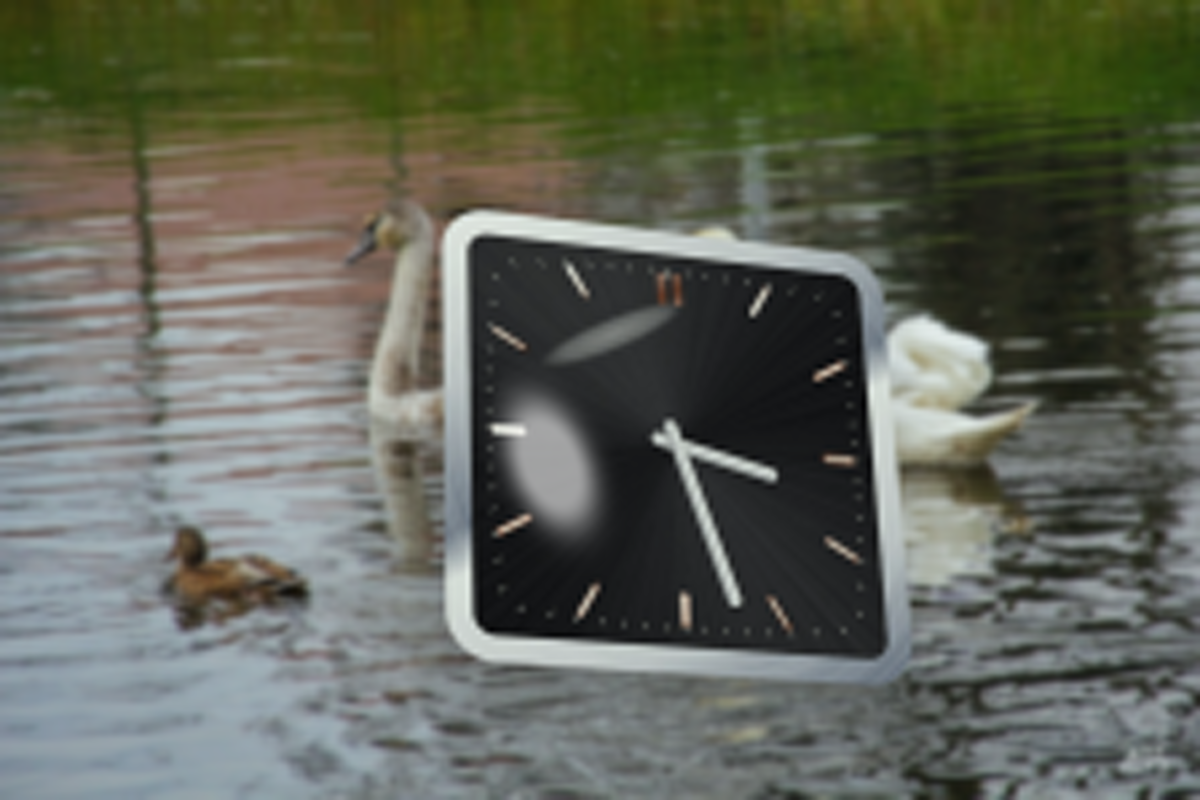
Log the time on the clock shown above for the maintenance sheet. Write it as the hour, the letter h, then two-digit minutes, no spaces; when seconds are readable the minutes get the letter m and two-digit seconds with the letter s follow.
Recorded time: 3h27
